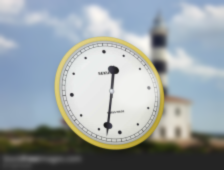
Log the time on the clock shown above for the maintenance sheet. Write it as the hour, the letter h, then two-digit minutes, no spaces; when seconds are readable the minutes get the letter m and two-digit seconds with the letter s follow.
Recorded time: 12h33
